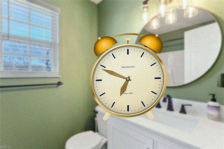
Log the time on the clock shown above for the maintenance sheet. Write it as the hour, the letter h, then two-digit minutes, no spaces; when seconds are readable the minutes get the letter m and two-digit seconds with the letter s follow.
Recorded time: 6h49
